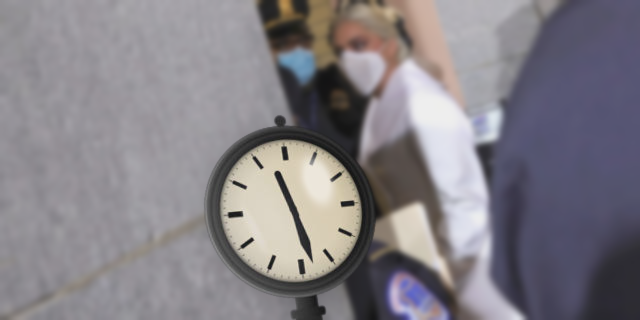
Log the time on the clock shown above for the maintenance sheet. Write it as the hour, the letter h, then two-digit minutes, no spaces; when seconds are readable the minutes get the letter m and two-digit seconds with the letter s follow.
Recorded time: 11h28
